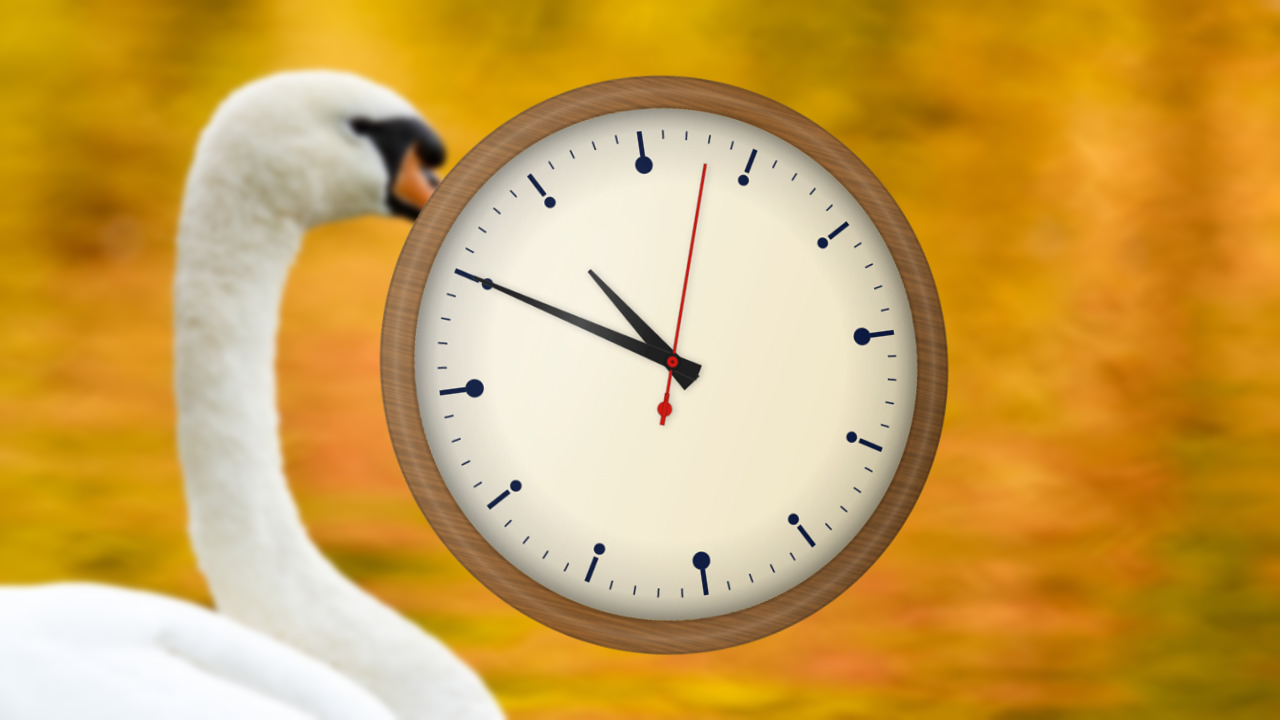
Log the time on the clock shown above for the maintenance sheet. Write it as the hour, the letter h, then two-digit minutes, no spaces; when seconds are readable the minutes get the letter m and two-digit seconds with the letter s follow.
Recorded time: 10h50m03s
